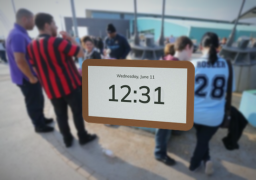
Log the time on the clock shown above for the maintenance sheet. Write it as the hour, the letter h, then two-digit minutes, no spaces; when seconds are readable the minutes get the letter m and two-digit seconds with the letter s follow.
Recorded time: 12h31
